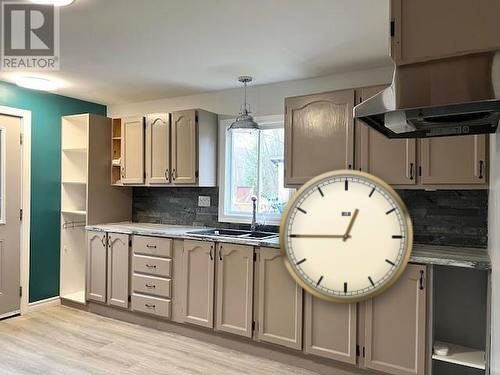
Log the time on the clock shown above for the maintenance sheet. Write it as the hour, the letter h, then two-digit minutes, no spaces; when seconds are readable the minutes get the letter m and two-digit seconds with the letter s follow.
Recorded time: 12h45
